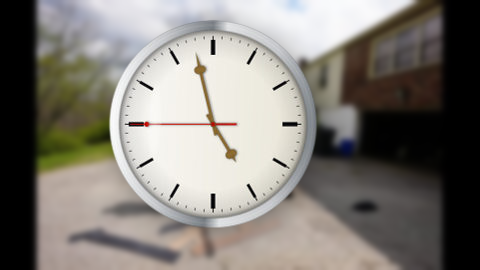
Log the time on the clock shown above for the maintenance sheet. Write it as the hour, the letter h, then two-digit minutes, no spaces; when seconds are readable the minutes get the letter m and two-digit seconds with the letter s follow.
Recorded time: 4h57m45s
